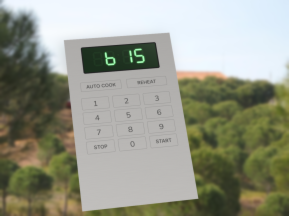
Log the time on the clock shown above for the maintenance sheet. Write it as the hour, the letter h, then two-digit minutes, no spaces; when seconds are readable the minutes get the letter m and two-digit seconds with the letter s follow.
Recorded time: 6h15
